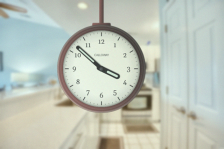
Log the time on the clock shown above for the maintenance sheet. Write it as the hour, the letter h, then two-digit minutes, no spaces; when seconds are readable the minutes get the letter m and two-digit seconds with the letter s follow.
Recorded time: 3h52
